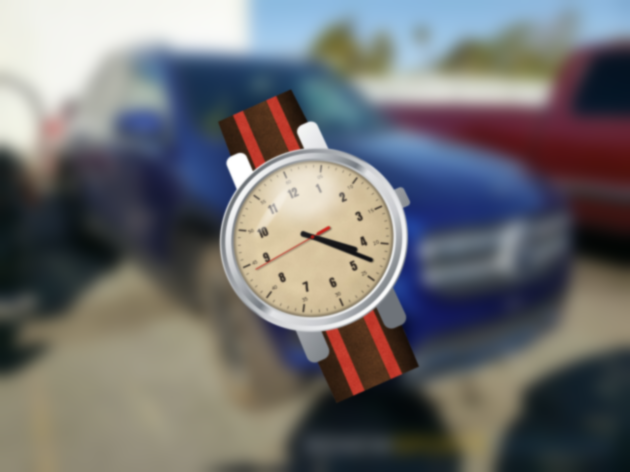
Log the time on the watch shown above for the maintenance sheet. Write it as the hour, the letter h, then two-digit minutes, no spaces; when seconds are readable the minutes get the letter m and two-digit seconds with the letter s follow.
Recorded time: 4h22m44s
